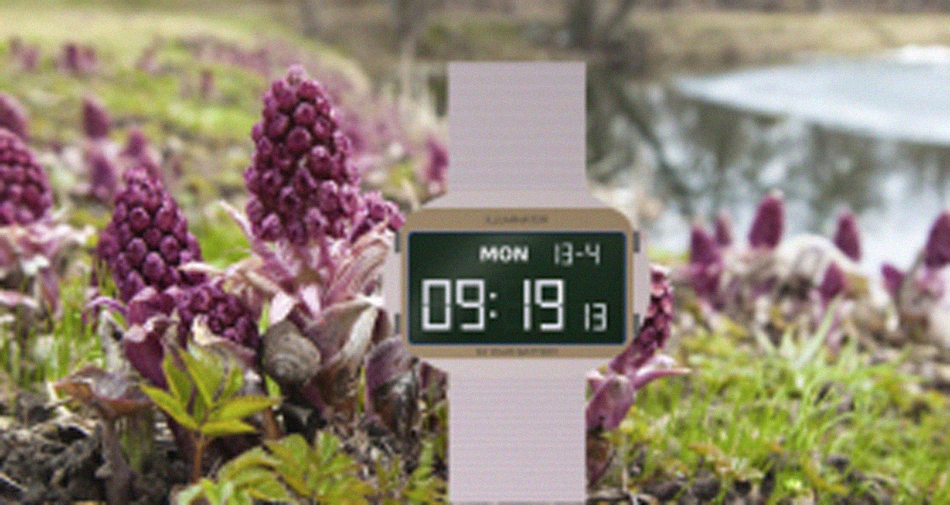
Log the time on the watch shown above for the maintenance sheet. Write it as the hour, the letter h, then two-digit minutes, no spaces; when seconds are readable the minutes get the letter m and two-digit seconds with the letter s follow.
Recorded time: 9h19m13s
